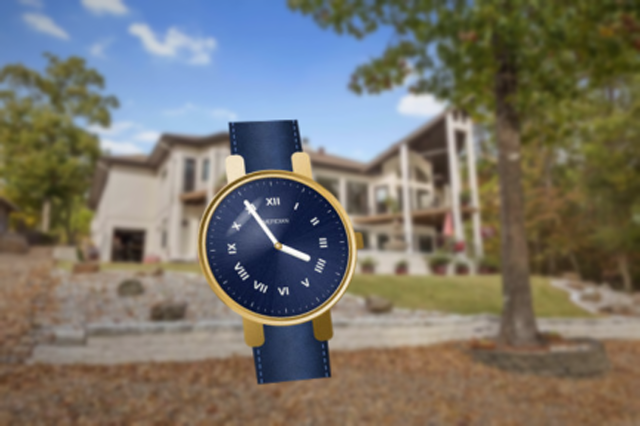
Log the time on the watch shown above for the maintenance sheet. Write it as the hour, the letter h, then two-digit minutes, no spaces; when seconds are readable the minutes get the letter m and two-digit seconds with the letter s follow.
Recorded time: 3h55
